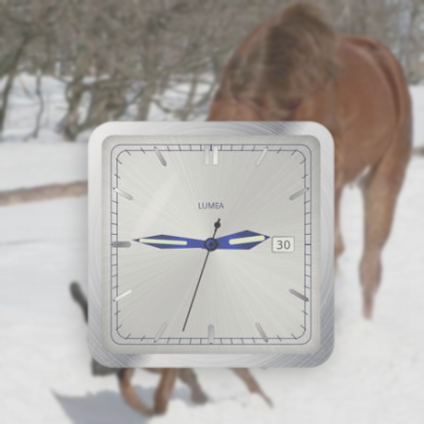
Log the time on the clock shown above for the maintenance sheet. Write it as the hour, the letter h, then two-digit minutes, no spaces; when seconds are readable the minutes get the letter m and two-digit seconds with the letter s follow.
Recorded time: 2h45m33s
